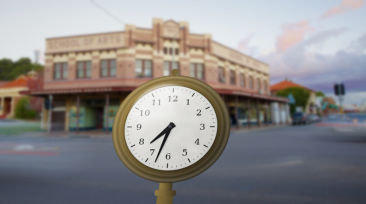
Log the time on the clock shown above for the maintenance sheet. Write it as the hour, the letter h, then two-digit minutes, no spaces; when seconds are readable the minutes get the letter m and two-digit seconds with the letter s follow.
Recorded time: 7h33
